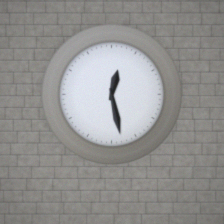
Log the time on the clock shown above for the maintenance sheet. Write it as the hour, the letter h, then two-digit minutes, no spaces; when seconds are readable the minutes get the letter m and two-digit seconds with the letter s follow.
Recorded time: 12h28
